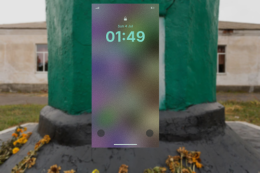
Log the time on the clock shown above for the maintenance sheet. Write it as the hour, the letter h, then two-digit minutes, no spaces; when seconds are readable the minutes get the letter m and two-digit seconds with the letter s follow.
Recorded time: 1h49
